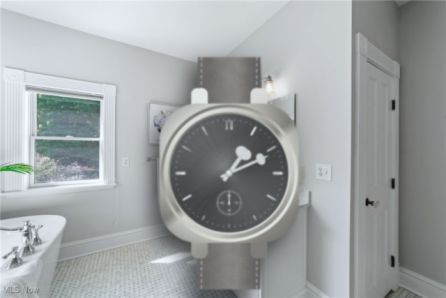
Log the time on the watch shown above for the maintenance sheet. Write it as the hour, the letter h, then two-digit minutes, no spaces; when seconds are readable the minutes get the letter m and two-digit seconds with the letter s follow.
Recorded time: 1h11
